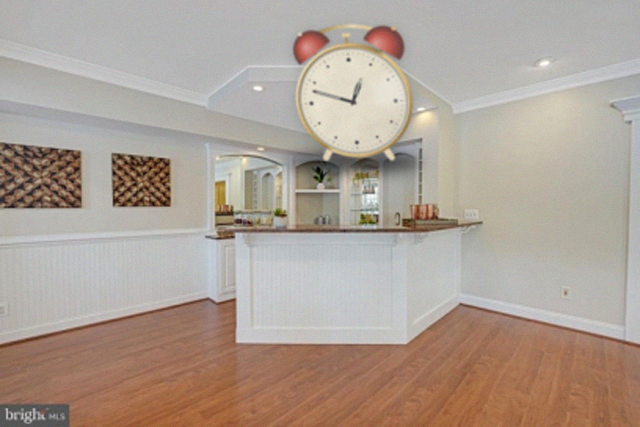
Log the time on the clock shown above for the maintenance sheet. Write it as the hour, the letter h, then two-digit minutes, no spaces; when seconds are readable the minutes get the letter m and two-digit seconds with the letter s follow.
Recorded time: 12h48
